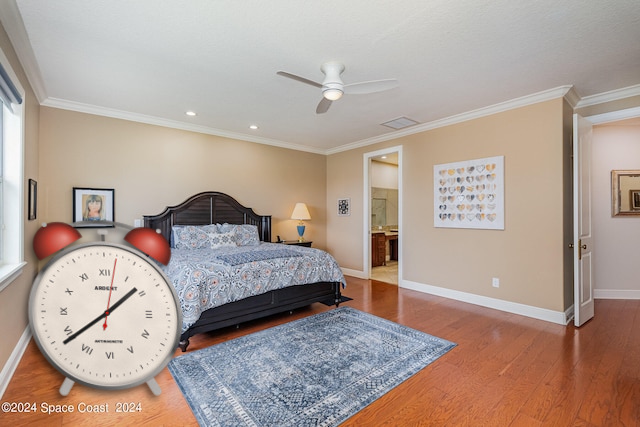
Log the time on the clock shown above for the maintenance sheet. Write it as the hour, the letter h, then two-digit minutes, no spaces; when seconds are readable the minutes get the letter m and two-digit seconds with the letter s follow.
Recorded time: 1h39m02s
